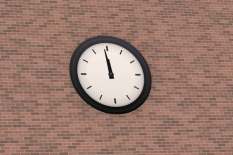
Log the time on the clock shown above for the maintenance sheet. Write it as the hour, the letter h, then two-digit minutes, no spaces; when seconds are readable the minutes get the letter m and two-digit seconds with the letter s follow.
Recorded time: 11h59
